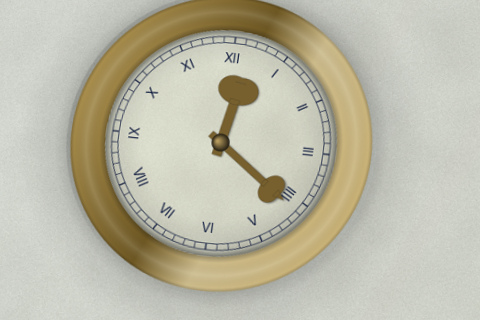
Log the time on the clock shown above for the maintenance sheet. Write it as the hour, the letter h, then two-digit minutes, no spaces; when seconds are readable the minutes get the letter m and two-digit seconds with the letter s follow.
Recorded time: 12h21
